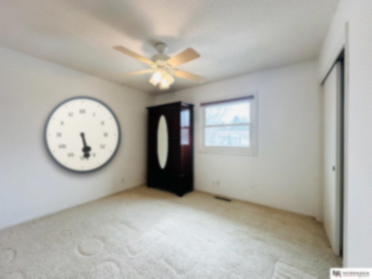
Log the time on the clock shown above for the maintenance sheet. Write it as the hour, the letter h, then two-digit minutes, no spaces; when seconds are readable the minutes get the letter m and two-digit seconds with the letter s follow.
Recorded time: 5h28
